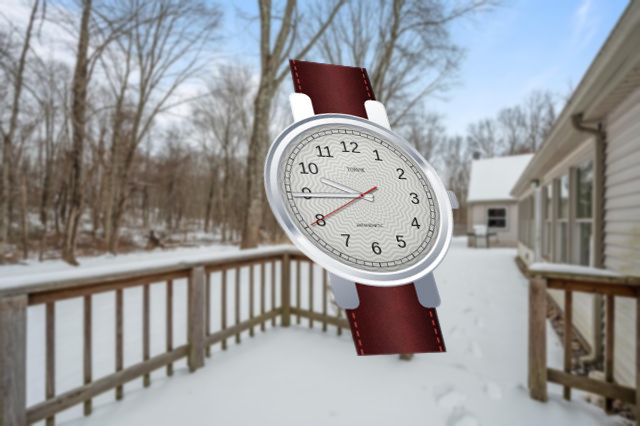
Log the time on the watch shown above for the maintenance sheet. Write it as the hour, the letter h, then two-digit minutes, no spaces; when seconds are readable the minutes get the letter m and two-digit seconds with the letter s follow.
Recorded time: 9h44m40s
